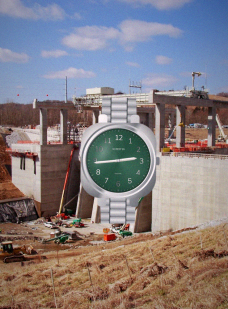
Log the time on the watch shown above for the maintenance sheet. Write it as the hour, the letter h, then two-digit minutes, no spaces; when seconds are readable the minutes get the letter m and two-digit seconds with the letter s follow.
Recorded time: 2h44
